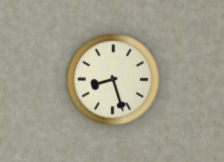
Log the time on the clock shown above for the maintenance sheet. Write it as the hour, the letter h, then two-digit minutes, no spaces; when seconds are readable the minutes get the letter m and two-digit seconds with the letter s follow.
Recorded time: 8h27
